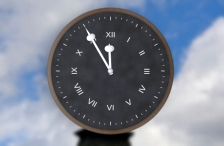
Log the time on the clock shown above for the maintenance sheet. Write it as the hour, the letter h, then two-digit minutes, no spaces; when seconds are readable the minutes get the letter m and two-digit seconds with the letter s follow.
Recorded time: 11h55
